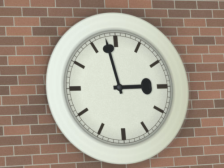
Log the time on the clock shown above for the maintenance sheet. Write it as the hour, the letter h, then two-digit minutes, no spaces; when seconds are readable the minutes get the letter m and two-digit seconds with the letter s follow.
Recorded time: 2h58
